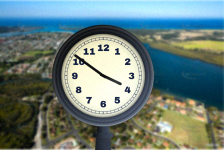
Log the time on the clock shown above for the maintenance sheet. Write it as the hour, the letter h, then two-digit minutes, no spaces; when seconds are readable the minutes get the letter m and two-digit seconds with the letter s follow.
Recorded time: 3h51
